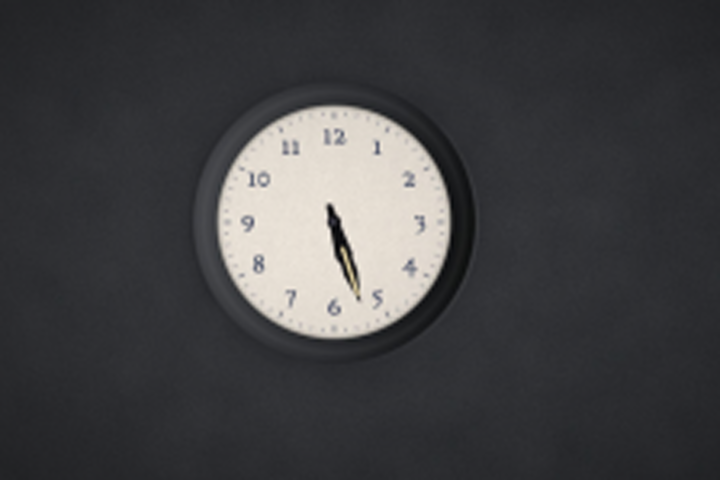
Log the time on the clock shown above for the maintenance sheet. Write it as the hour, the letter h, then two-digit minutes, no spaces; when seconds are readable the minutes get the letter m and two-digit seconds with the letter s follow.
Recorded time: 5h27
